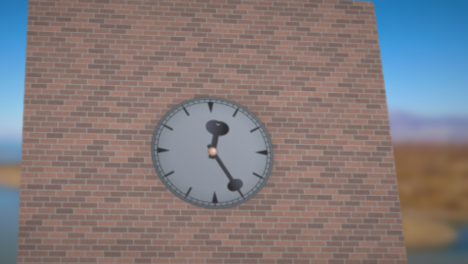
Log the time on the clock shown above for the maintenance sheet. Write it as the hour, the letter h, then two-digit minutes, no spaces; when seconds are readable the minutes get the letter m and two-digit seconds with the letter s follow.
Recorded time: 12h25
